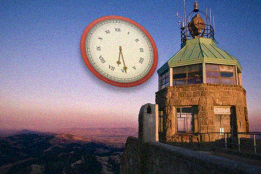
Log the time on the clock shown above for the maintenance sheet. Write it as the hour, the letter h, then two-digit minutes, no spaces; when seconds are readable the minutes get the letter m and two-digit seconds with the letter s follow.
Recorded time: 6h29
